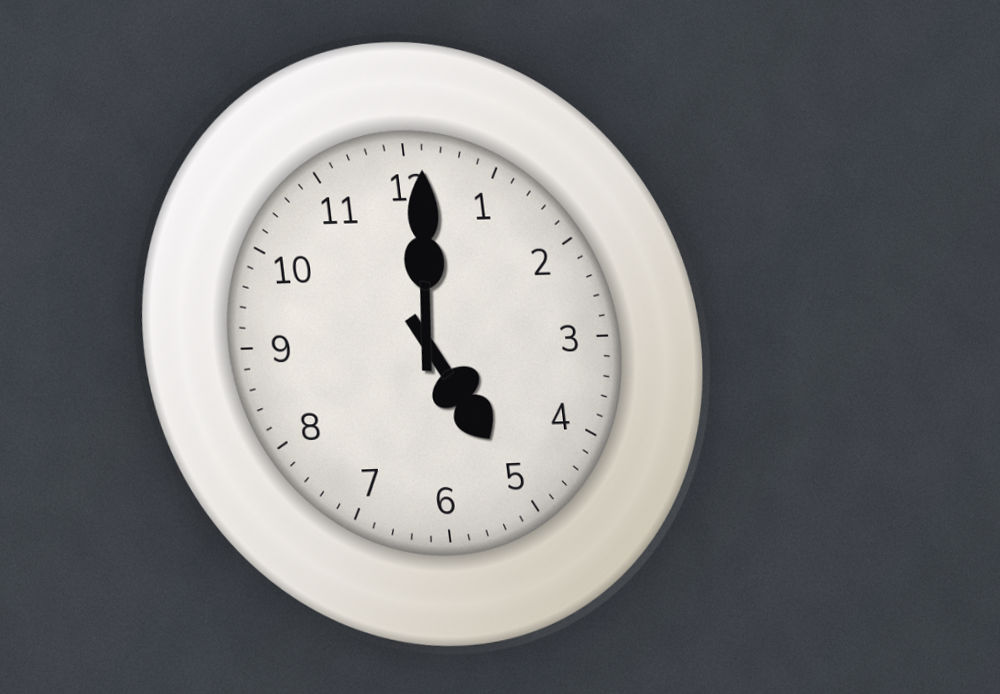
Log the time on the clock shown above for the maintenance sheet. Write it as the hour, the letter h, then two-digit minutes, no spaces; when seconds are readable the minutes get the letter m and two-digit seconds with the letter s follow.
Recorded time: 5h01
